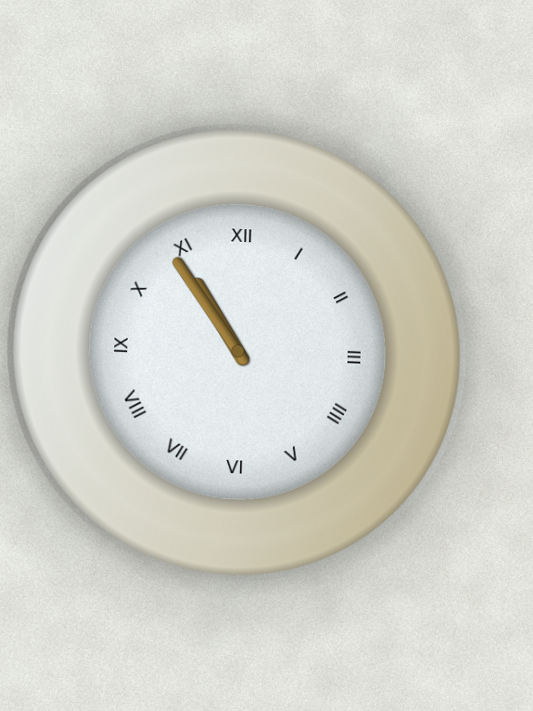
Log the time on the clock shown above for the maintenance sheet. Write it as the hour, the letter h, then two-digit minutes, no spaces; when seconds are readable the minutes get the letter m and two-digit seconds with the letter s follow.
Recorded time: 10h54
